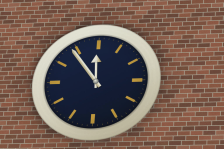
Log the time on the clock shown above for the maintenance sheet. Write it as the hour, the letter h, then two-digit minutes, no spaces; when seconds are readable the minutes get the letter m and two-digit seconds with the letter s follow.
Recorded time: 11h54
